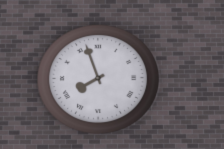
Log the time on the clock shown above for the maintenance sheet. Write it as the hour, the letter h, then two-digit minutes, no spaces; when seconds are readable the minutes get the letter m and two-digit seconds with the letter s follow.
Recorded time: 7h57
